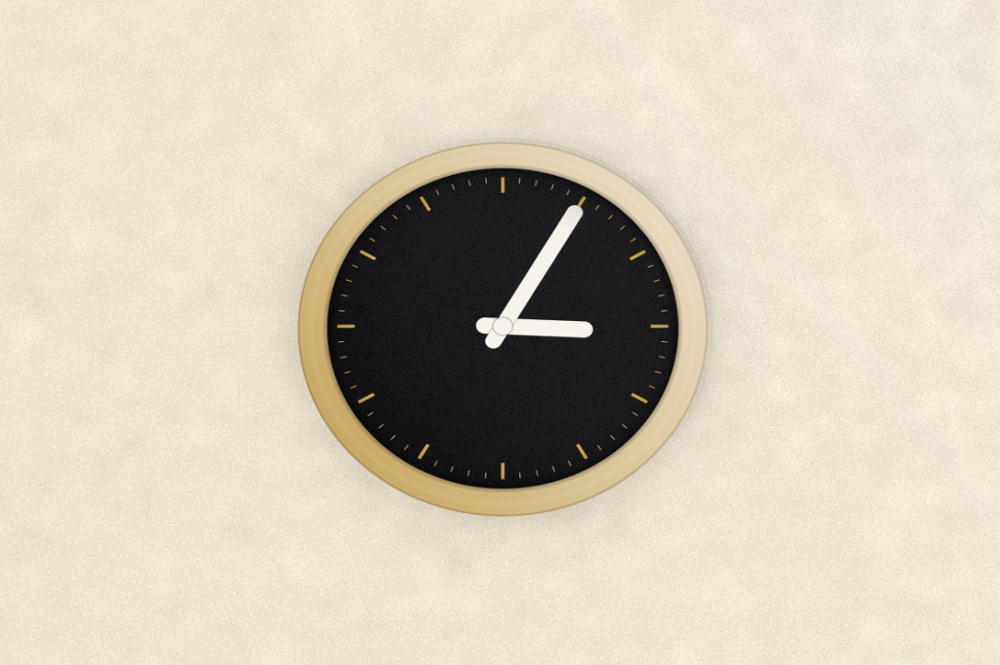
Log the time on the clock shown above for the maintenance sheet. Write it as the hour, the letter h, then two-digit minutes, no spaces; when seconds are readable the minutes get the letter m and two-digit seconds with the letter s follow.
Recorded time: 3h05
